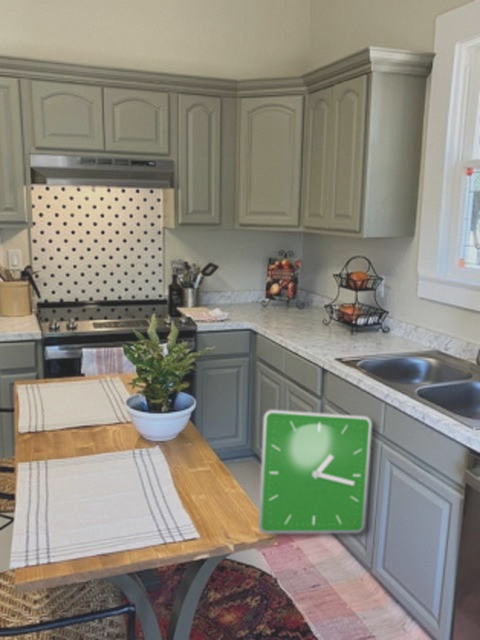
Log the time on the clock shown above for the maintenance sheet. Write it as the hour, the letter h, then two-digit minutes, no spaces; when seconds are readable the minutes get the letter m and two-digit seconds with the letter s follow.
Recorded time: 1h17
